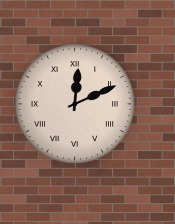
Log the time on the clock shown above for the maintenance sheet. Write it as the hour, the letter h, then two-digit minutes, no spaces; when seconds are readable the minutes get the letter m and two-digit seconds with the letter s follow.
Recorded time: 12h11
